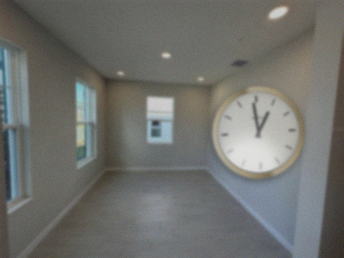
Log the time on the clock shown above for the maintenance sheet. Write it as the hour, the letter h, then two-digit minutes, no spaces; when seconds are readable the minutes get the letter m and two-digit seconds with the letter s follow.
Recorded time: 12h59
